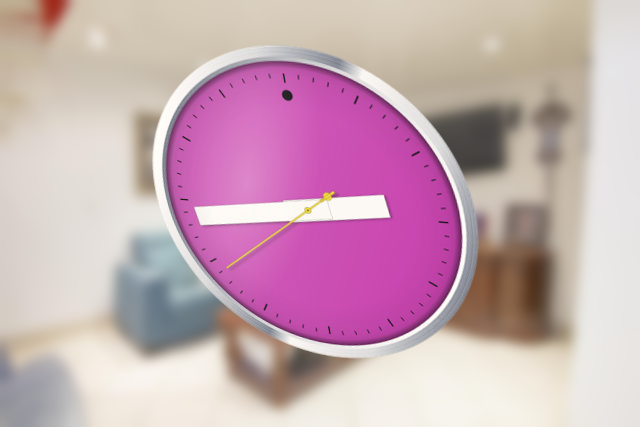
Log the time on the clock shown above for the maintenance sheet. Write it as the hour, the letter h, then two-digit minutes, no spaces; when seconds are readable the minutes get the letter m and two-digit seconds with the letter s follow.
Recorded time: 2h43m39s
